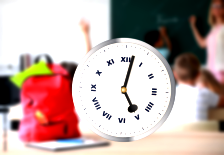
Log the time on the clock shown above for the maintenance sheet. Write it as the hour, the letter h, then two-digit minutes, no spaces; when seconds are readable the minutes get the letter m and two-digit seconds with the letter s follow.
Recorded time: 5h02
